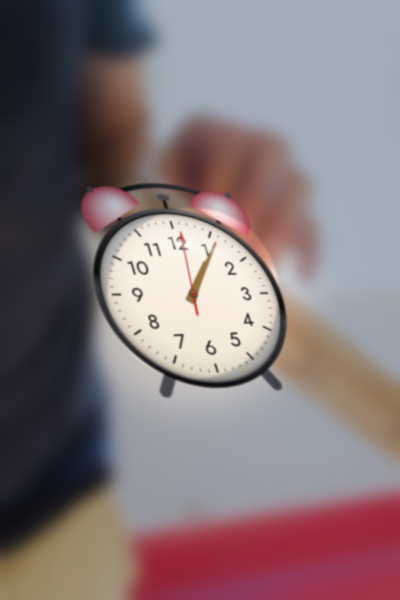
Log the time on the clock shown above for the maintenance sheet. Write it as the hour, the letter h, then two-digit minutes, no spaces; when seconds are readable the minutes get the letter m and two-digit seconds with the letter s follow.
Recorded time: 1h06m01s
